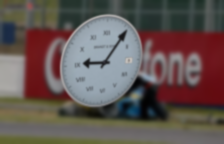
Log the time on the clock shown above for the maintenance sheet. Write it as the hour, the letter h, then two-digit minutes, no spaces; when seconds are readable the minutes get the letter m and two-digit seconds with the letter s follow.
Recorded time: 9h06
